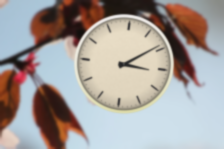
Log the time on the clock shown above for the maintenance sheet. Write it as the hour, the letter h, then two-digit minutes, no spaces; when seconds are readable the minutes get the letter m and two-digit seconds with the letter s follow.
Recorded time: 3h09
